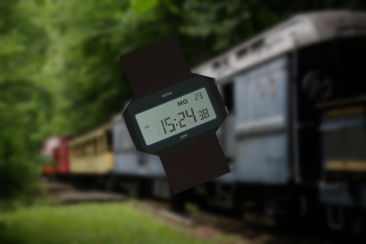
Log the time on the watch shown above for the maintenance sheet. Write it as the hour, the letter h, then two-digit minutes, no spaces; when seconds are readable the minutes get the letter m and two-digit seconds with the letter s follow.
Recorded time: 15h24m38s
